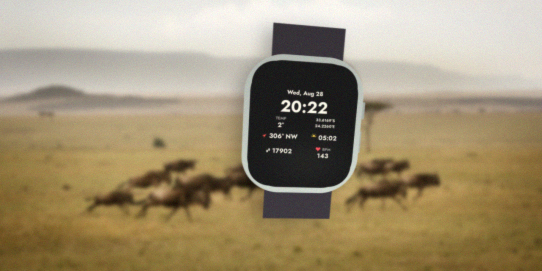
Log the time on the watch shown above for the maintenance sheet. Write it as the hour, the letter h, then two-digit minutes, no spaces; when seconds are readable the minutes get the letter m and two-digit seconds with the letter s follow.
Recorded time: 20h22
